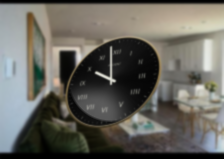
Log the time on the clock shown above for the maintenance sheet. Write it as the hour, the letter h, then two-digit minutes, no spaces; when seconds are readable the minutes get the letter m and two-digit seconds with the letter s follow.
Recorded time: 9h58
